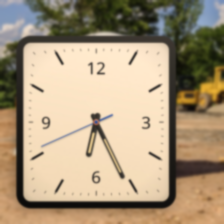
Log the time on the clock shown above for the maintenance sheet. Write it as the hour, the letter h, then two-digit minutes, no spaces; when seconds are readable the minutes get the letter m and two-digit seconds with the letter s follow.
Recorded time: 6h25m41s
